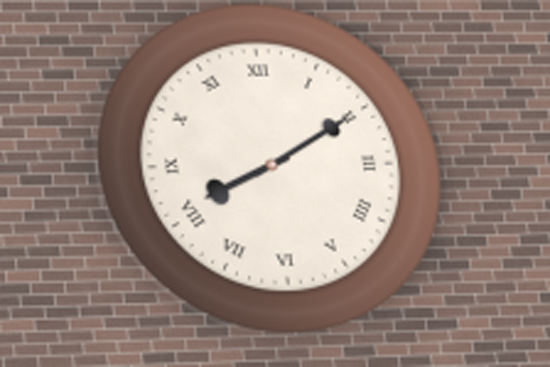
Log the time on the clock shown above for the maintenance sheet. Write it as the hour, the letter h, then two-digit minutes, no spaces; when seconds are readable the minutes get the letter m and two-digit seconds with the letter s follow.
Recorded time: 8h10
